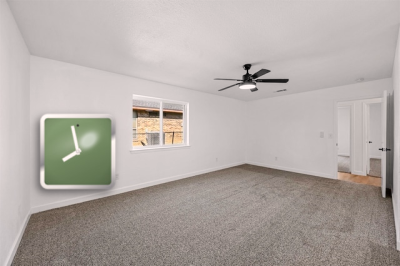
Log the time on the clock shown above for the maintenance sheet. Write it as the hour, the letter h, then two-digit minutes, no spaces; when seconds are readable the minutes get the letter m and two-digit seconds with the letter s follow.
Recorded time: 7h58
